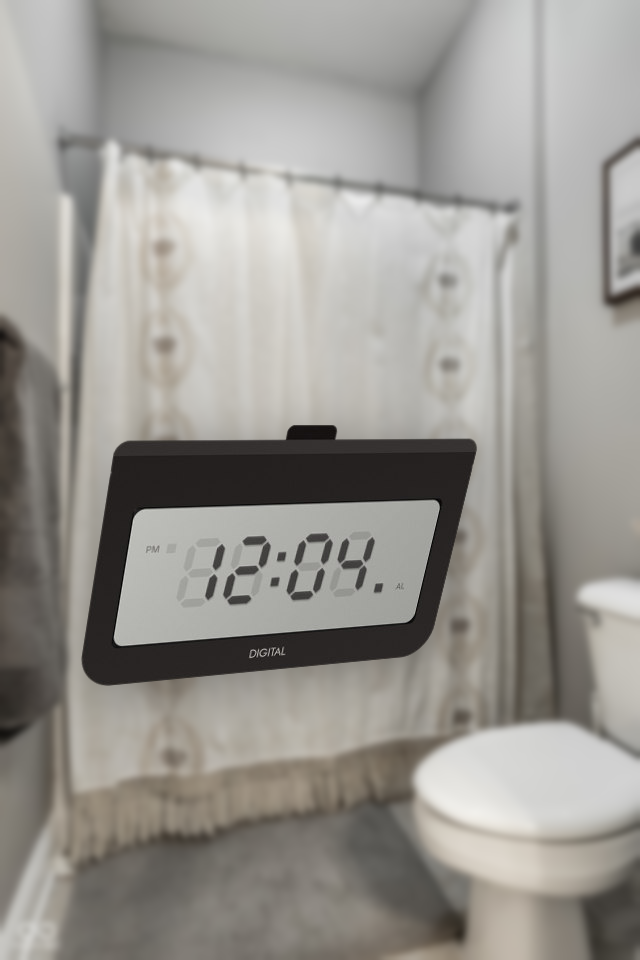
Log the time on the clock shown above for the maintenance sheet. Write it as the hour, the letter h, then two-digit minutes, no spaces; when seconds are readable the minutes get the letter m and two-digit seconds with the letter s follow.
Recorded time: 12h04
